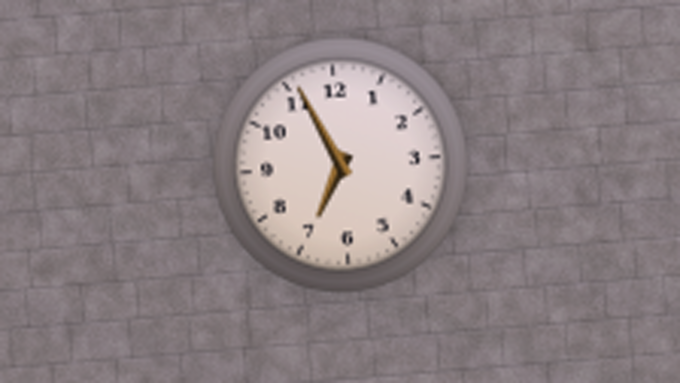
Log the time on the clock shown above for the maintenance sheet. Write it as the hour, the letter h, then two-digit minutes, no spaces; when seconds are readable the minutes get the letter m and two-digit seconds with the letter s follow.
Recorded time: 6h56
